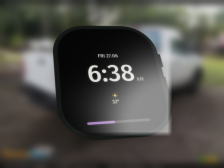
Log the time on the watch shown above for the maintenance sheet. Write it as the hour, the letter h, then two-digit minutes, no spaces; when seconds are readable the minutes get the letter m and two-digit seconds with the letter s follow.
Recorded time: 6h38
